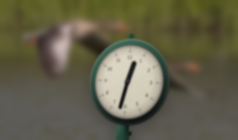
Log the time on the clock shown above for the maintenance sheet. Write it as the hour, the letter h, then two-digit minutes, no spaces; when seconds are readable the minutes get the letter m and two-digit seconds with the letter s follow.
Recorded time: 12h32
